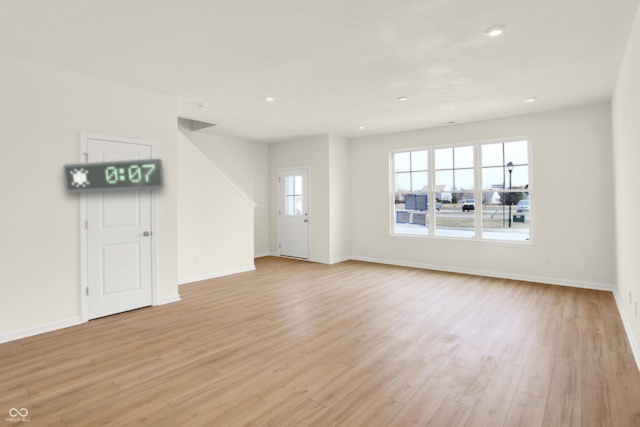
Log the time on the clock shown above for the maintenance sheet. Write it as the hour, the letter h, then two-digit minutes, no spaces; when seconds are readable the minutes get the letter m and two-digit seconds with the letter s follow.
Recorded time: 0h07
